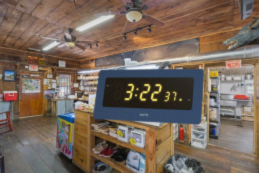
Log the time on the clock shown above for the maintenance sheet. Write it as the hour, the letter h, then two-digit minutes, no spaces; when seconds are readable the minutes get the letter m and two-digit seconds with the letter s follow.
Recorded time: 3h22m37s
